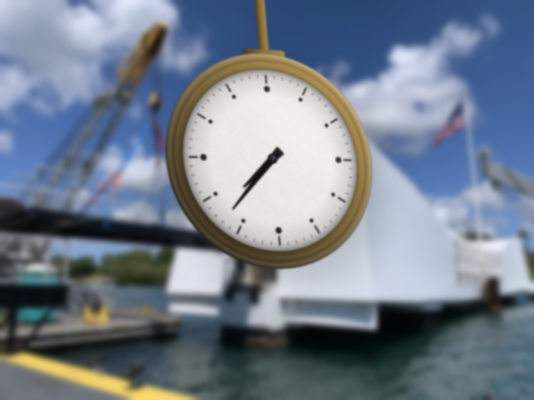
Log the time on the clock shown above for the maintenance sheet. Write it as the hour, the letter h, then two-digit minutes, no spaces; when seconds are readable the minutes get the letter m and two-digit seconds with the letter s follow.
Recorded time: 7h37
